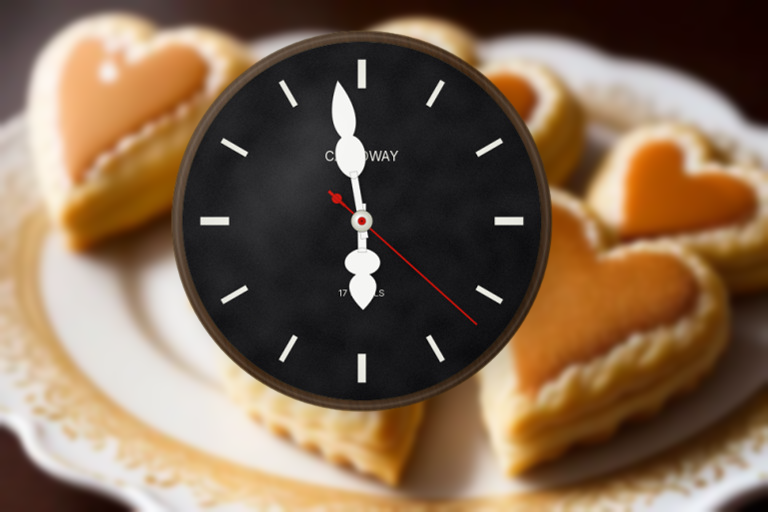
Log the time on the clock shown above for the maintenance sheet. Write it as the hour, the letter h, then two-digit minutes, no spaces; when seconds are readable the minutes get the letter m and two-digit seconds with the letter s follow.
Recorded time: 5h58m22s
